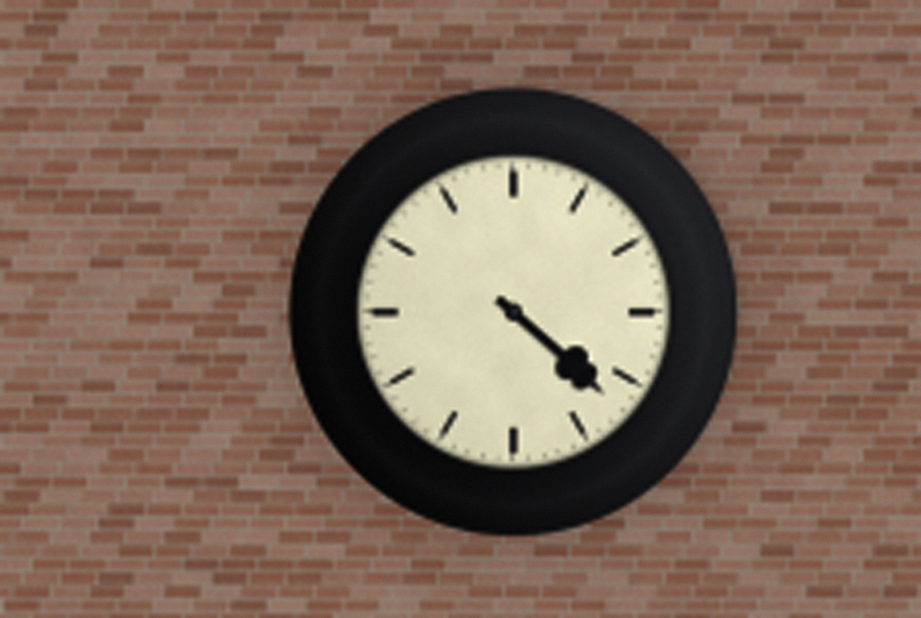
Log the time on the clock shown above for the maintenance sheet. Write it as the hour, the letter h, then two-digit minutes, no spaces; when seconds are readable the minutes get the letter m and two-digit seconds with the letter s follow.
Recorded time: 4h22
